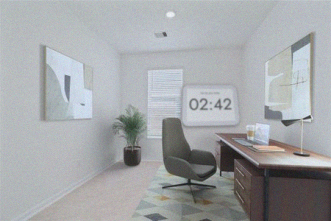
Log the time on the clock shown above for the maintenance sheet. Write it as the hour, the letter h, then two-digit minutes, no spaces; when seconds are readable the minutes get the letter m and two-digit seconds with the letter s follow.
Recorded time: 2h42
